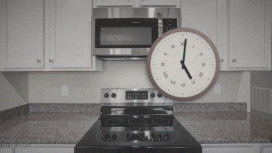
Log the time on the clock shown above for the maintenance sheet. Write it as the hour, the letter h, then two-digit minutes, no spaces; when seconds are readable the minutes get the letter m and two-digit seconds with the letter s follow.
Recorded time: 5h01
